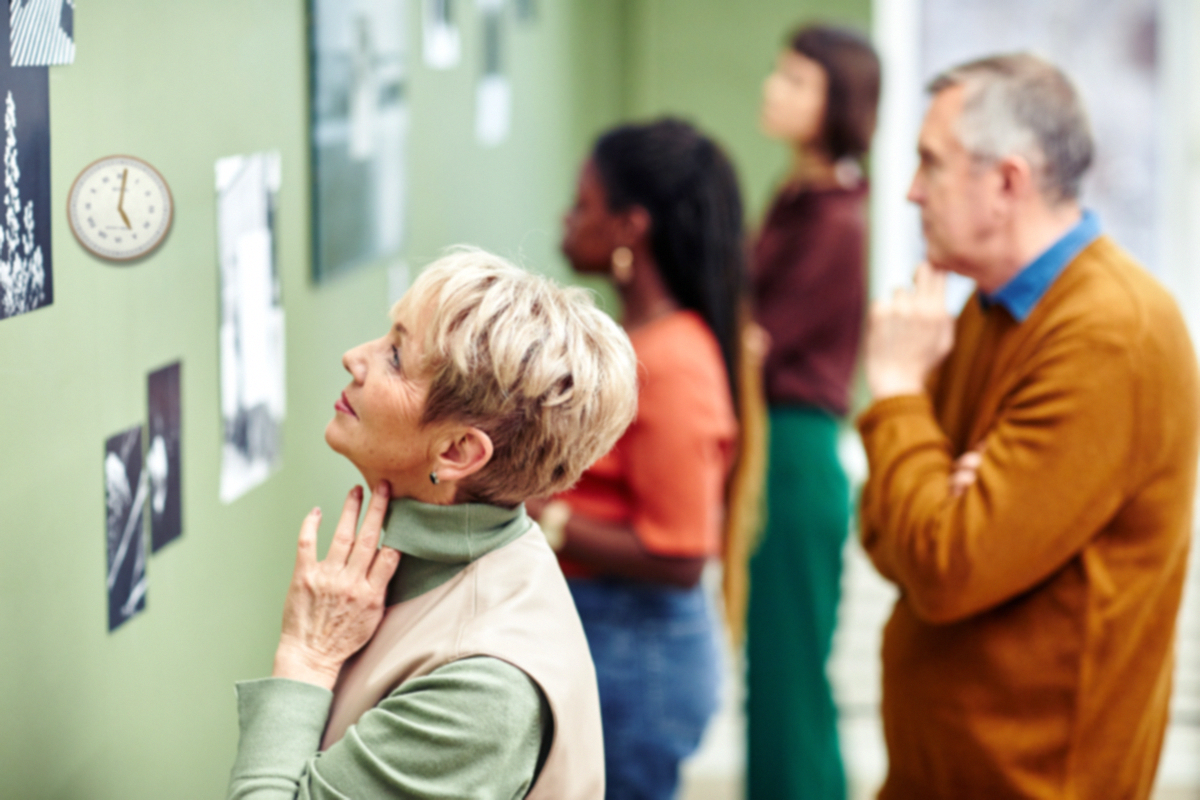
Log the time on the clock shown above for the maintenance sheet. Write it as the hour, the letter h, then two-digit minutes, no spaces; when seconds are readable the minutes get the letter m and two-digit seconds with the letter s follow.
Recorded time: 5h01
